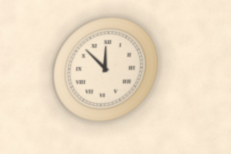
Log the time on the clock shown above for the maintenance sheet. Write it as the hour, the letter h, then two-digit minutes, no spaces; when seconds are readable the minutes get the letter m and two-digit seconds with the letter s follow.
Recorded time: 11h52
